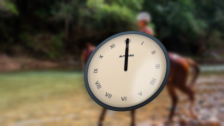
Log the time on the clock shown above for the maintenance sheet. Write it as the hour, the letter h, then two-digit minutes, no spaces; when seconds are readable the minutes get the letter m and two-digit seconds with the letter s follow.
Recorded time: 12h00
